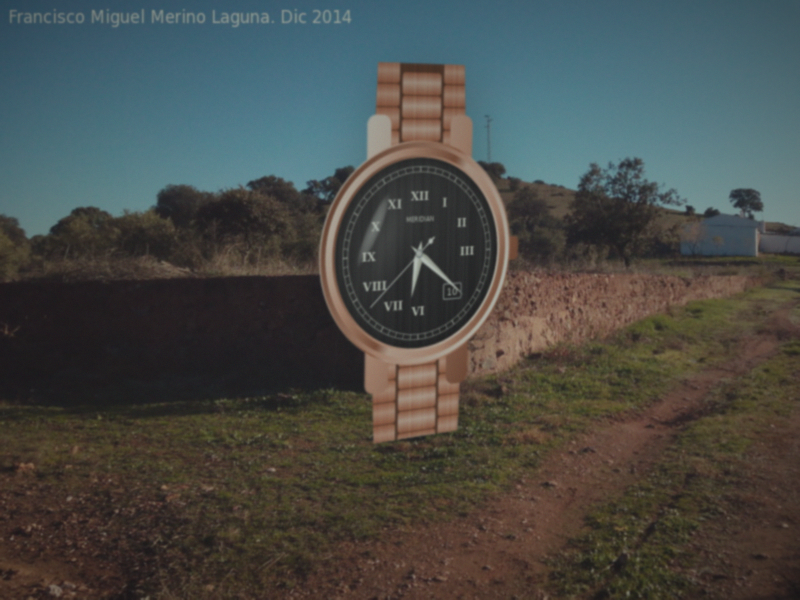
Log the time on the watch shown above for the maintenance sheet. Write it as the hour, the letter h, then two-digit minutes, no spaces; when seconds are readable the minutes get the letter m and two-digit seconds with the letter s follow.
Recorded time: 6h21m38s
